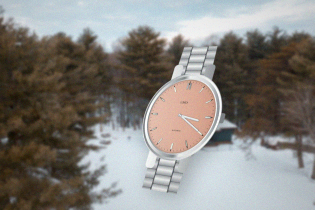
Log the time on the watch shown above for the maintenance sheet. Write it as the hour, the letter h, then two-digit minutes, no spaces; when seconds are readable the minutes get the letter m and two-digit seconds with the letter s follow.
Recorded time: 3h20
